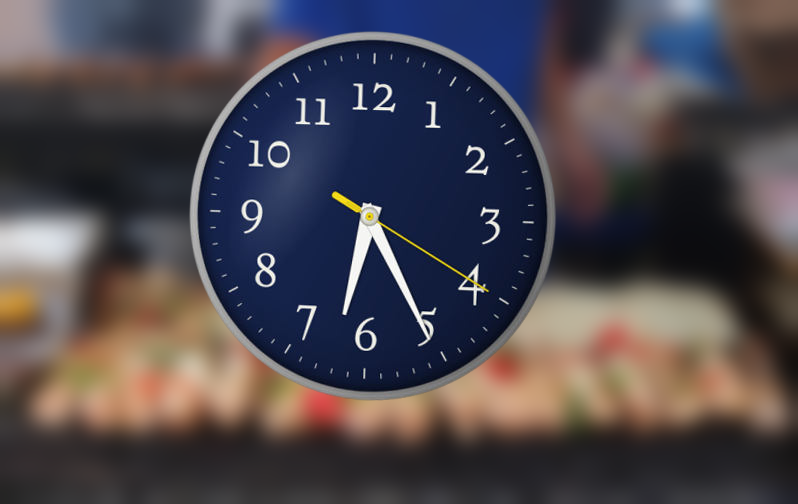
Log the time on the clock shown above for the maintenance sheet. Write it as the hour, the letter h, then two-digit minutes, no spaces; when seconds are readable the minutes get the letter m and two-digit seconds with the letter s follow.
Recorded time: 6h25m20s
